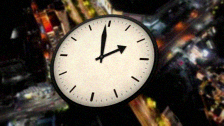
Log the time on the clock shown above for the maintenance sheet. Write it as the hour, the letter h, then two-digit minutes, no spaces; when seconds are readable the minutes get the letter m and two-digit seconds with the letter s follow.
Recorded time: 1h59
